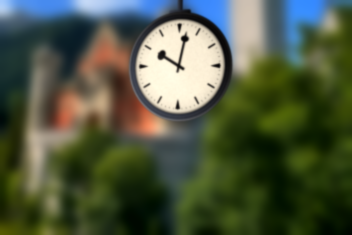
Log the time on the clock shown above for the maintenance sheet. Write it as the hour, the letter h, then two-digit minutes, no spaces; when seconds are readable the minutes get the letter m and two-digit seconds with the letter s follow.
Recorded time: 10h02
